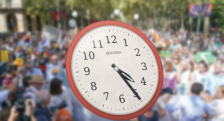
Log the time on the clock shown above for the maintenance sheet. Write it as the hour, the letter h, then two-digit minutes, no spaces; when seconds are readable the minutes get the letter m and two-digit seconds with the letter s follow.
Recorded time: 4h25
